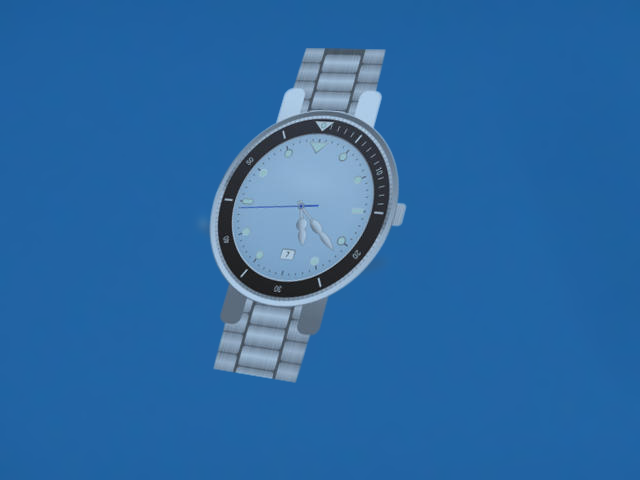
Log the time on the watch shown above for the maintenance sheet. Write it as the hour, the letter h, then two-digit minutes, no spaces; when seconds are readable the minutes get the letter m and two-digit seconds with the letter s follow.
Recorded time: 5h21m44s
